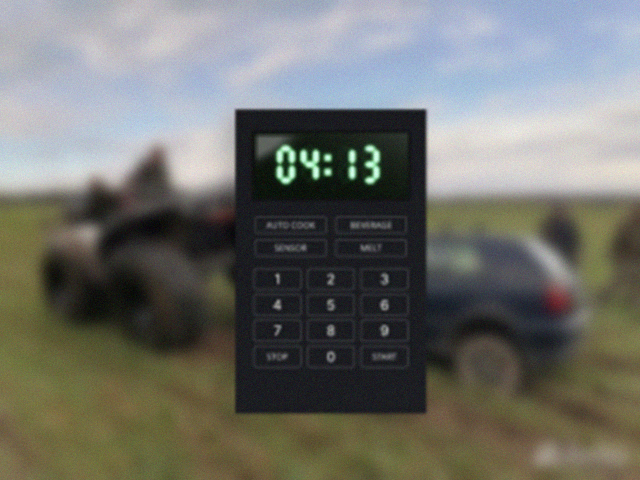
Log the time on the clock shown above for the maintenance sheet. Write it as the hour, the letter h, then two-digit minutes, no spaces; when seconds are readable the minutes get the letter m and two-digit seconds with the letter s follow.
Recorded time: 4h13
